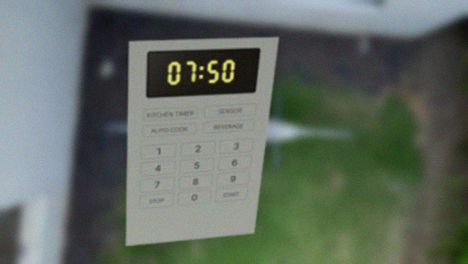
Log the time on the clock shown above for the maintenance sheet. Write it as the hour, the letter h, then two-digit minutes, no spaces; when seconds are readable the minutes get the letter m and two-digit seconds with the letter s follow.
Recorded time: 7h50
